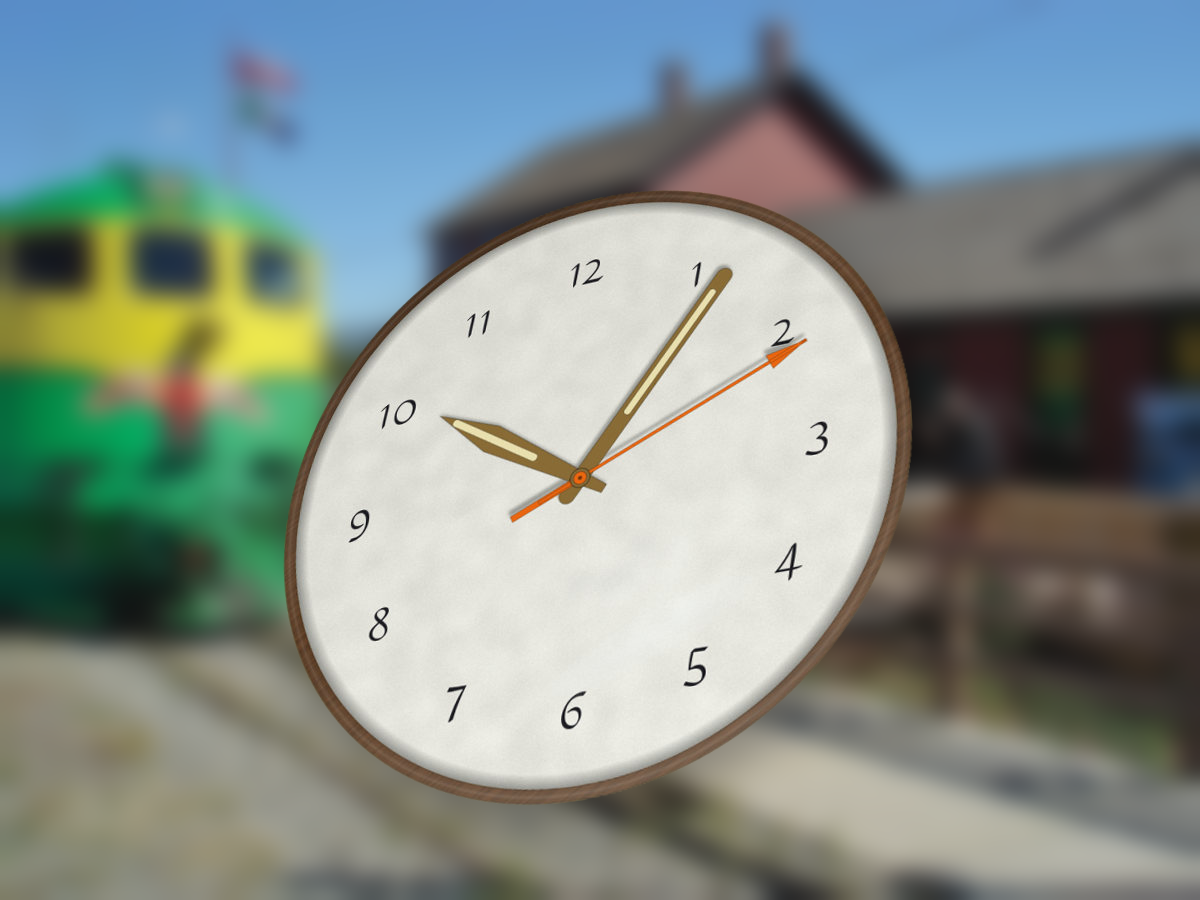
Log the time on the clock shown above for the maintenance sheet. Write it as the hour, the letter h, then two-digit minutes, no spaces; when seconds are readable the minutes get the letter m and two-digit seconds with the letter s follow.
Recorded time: 10h06m11s
